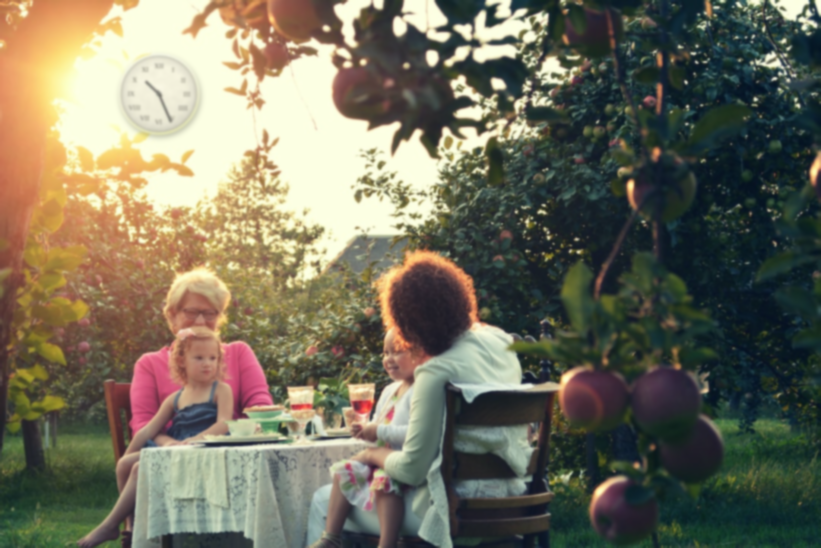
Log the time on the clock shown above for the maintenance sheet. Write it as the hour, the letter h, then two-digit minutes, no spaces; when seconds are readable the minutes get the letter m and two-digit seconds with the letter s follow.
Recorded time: 10h26
